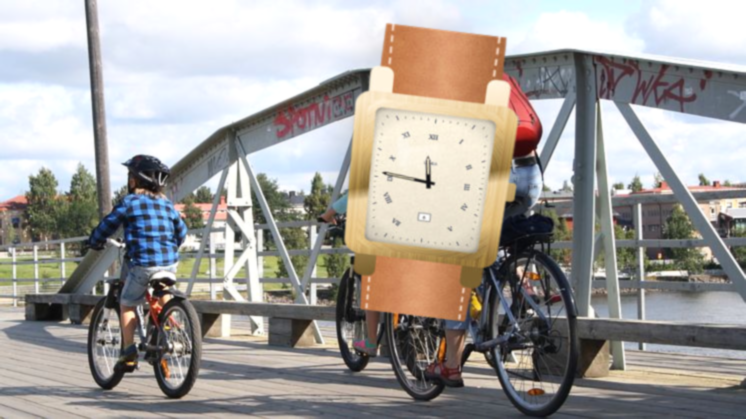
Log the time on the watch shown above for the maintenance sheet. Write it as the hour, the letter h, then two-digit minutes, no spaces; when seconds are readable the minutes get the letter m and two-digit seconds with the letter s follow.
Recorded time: 11h46
